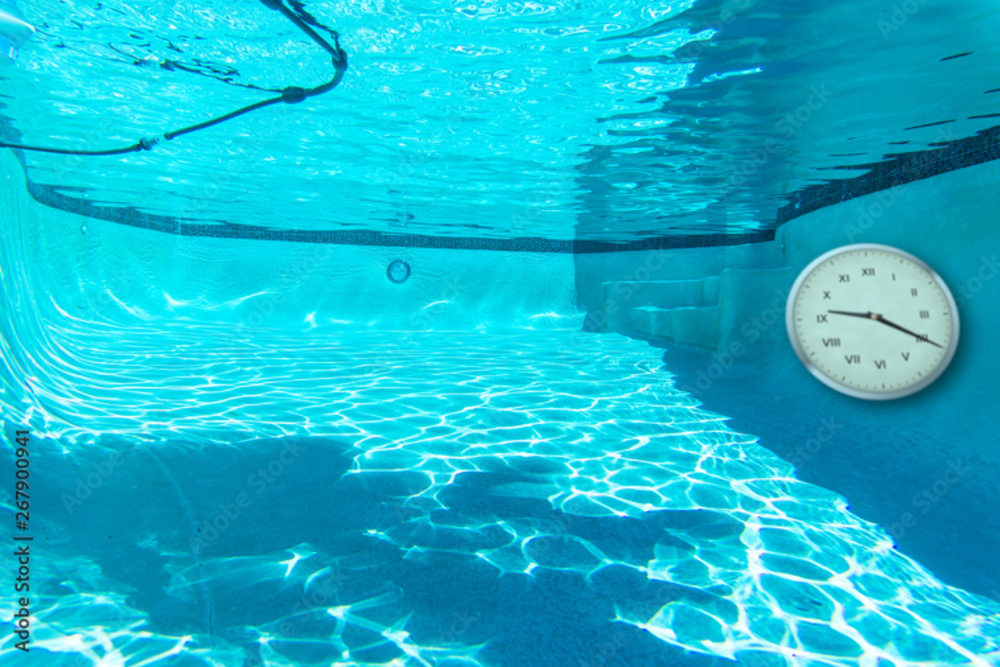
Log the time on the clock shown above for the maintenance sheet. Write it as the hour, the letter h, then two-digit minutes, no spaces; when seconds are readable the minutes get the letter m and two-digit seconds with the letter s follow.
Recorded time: 9h20
